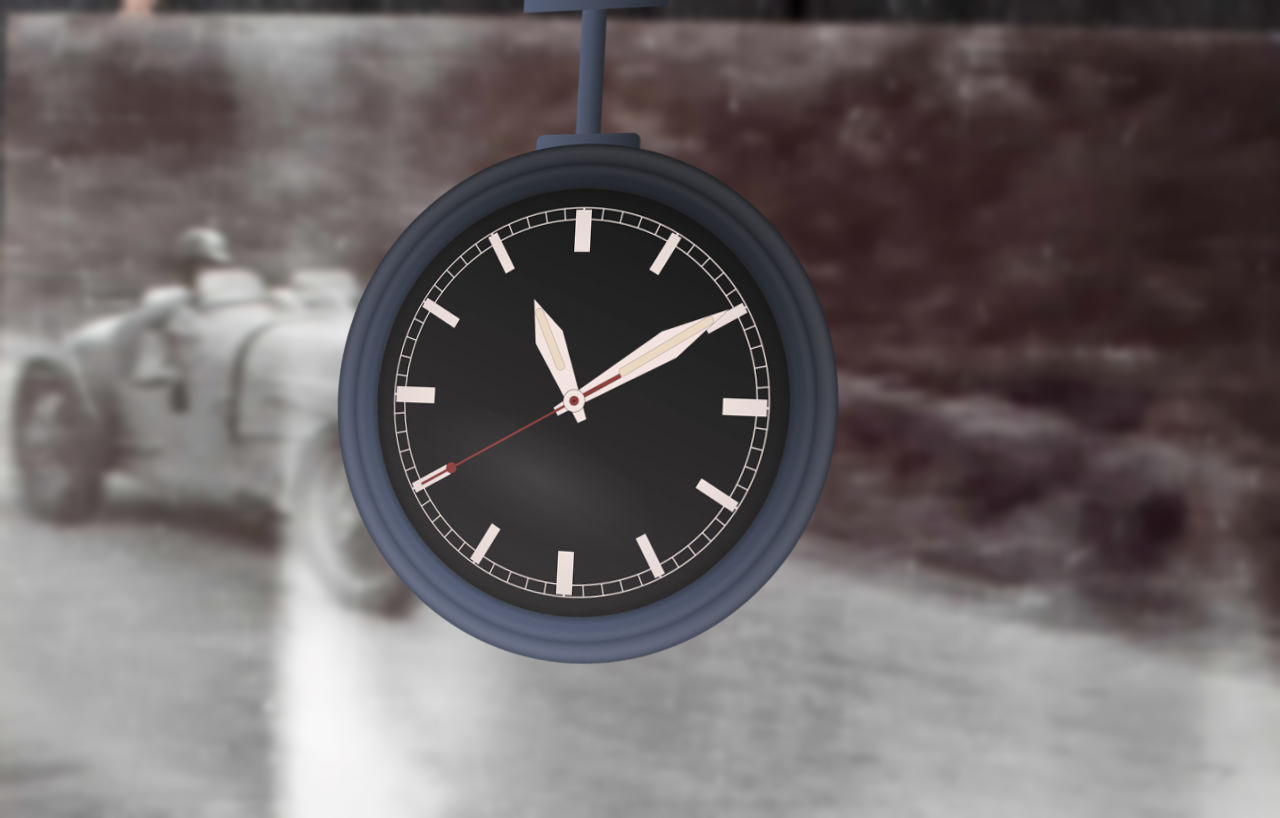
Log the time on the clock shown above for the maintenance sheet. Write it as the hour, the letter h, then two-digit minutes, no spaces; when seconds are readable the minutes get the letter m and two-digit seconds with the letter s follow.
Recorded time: 11h09m40s
